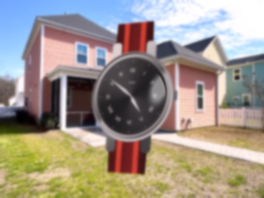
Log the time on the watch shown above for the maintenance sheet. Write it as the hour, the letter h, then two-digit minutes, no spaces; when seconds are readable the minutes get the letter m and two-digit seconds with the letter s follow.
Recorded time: 4h51
